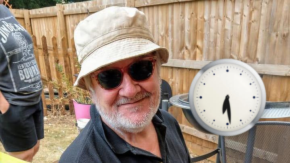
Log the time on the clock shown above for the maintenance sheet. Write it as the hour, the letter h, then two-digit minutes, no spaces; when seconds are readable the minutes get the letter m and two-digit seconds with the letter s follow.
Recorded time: 6h29
